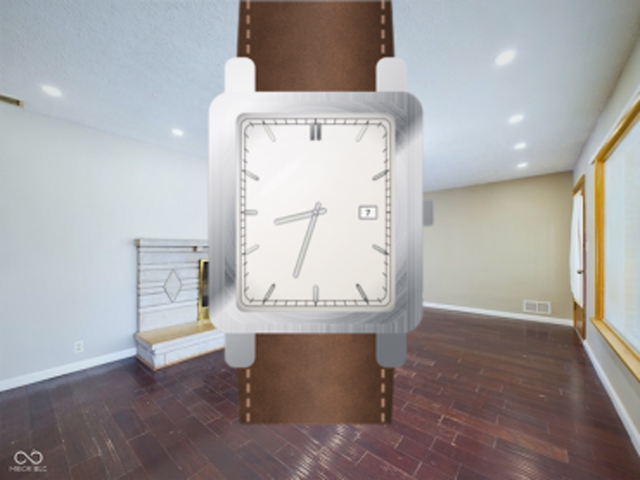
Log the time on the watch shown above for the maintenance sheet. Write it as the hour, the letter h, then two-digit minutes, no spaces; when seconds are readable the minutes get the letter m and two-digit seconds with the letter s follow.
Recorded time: 8h33
